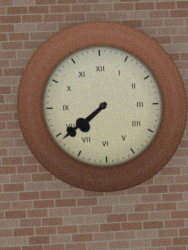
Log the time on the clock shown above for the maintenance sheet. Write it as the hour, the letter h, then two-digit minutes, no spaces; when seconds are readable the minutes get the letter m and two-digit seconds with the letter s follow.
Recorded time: 7h39
